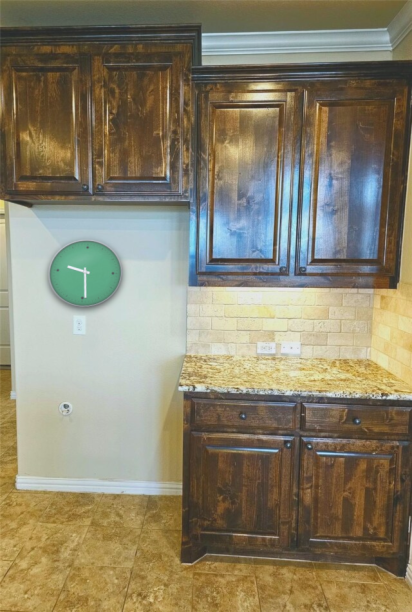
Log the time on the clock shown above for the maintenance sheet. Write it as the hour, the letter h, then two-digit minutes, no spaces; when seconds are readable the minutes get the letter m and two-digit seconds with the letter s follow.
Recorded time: 9h29
